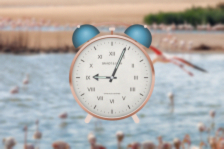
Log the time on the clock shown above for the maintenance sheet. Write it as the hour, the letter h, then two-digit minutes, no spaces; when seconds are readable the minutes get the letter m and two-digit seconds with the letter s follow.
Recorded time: 9h04
